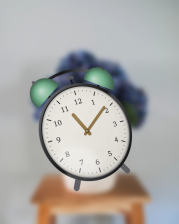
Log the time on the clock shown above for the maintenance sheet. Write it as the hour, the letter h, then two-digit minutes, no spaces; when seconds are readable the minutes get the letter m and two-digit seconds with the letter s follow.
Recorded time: 11h09
